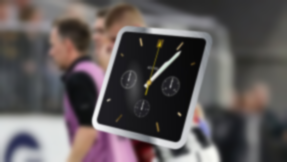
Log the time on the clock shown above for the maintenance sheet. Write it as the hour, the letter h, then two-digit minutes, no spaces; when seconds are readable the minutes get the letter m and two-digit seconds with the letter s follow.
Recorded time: 1h06
